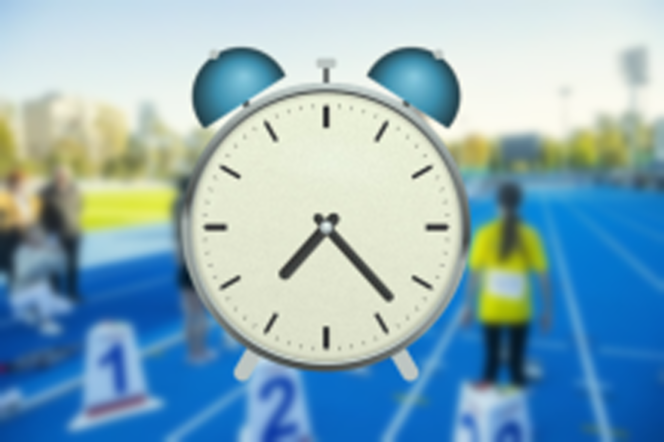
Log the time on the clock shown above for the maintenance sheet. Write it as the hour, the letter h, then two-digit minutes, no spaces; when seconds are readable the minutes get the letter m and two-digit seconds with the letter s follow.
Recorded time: 7h23
